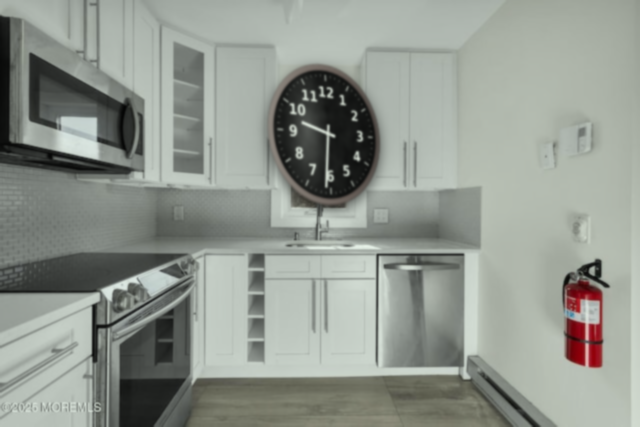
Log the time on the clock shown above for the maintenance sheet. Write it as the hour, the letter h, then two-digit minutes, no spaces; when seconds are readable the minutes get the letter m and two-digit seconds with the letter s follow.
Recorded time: 9h31
